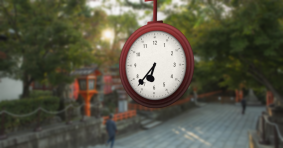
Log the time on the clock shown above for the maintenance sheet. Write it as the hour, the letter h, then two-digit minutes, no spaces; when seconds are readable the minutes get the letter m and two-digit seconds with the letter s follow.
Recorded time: 6h37
